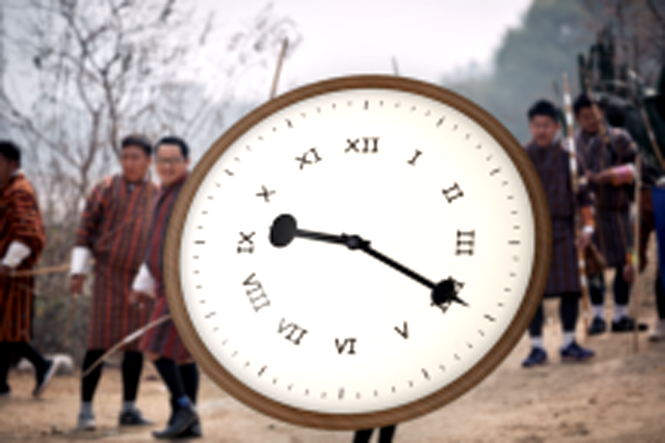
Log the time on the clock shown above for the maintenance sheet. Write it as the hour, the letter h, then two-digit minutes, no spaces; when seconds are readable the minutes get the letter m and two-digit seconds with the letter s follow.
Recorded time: 9h20
